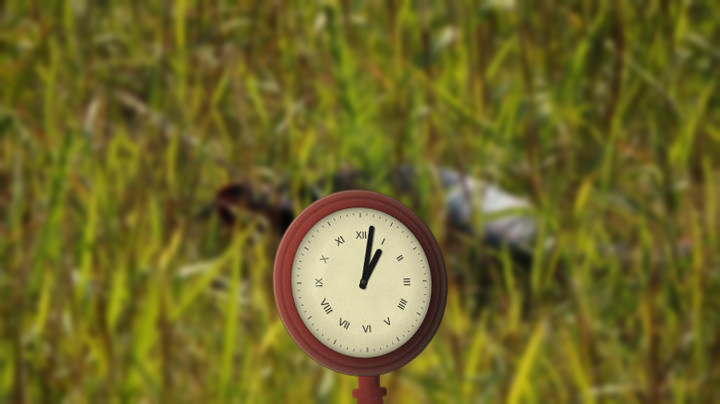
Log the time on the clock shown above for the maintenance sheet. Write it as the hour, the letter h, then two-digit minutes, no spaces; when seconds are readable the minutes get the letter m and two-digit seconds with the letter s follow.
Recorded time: 1h02
